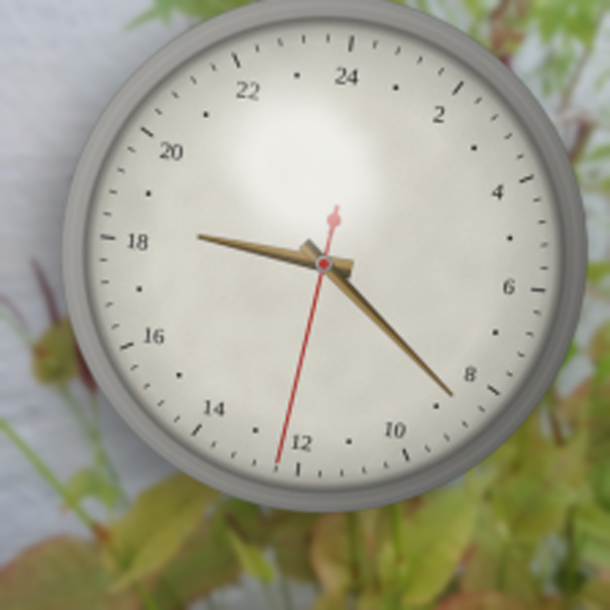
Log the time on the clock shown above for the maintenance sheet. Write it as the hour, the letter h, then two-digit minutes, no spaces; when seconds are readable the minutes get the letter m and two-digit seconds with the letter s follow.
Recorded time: 18h21m31s
